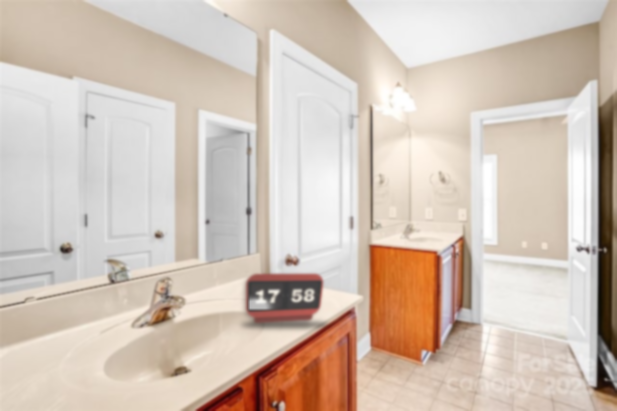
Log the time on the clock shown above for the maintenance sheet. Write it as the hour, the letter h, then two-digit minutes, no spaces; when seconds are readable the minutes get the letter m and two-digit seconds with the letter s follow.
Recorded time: 17h58
